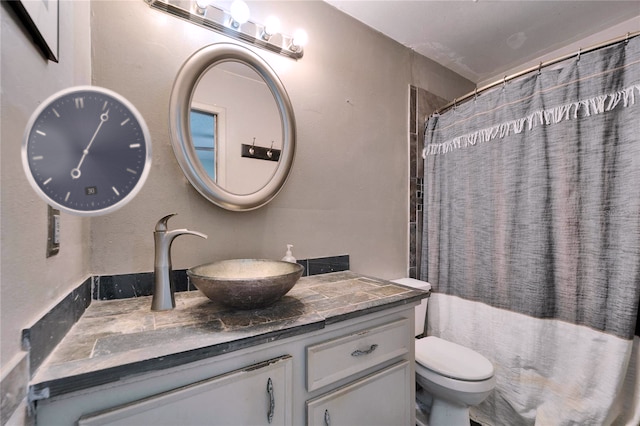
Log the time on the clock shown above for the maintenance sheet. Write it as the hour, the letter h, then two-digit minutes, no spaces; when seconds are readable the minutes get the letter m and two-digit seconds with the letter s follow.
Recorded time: 7h06
